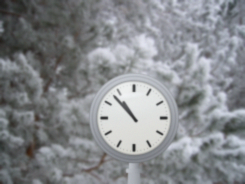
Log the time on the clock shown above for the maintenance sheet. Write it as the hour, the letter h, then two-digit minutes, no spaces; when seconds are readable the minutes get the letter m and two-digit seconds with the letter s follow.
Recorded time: 10h53
